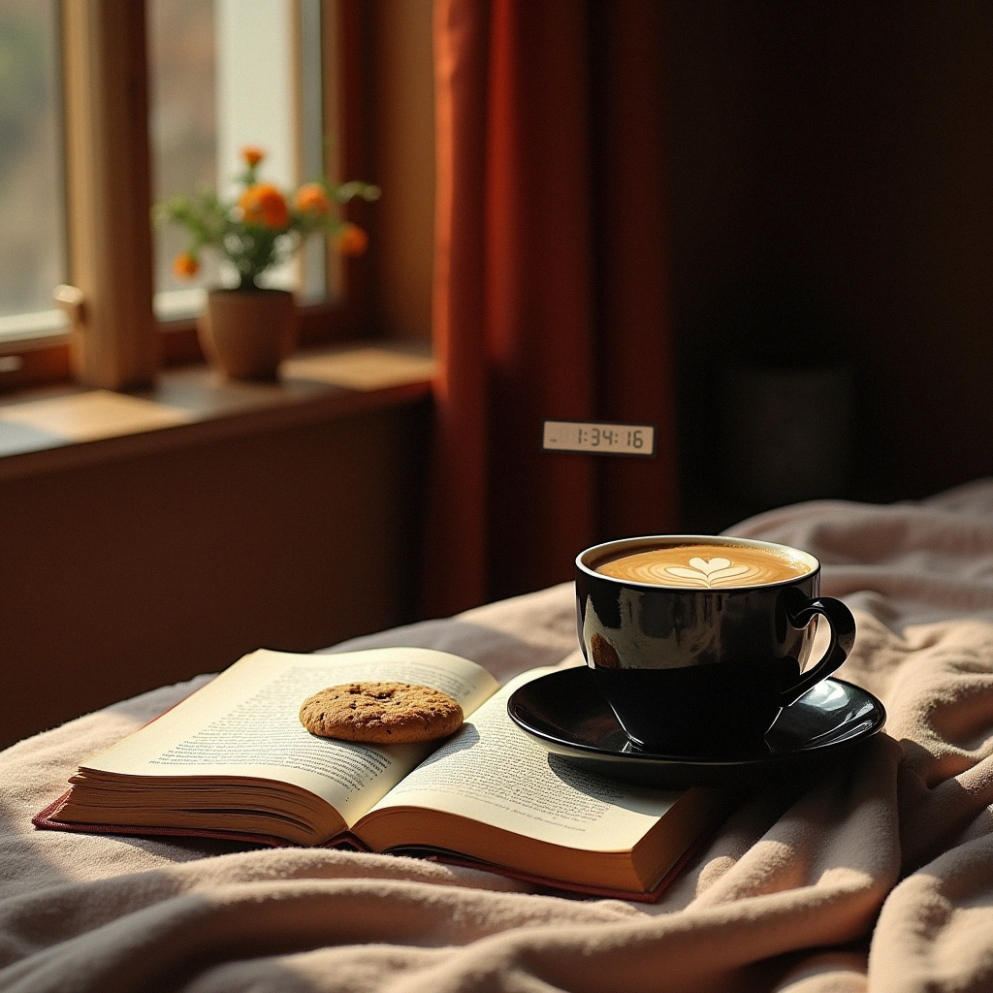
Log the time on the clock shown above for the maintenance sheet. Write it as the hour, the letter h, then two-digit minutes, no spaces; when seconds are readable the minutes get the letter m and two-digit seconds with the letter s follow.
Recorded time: 1h34m16s
